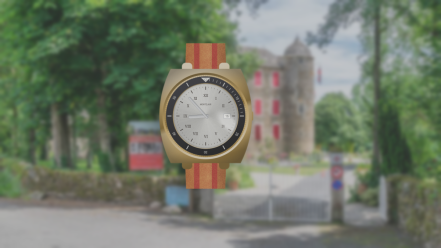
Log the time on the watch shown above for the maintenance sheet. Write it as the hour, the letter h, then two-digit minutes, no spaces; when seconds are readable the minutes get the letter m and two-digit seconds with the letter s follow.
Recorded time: 8h53
